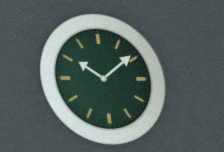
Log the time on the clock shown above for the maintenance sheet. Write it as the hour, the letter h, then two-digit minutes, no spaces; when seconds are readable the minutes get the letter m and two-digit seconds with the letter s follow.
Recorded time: 10h09
